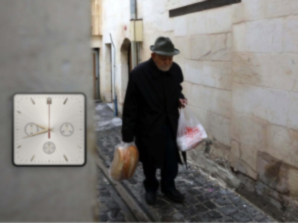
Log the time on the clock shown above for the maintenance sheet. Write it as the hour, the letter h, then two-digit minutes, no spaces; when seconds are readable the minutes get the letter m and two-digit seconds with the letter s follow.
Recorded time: 9h42
